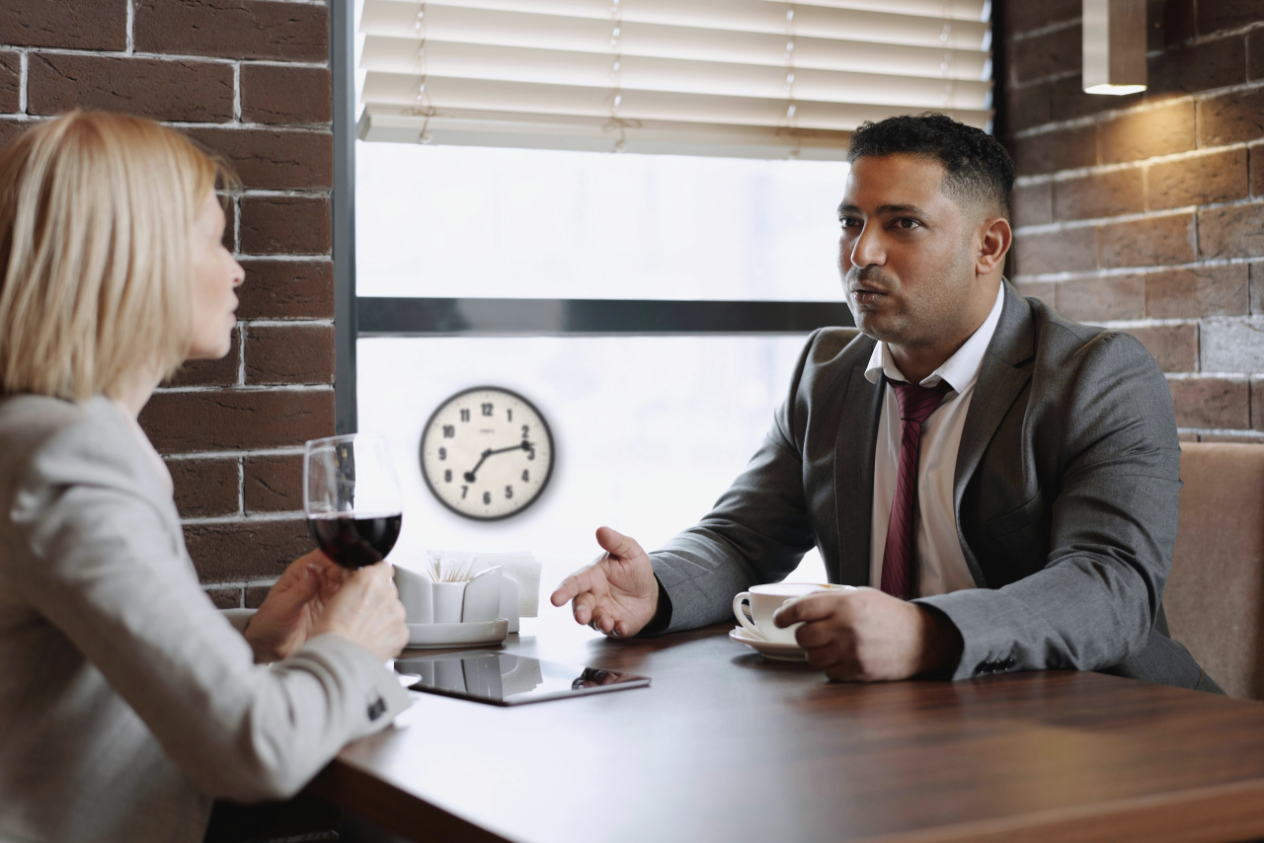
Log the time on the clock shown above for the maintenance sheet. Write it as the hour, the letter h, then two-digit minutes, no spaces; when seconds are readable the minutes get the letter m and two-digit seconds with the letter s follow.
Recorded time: 7h13
